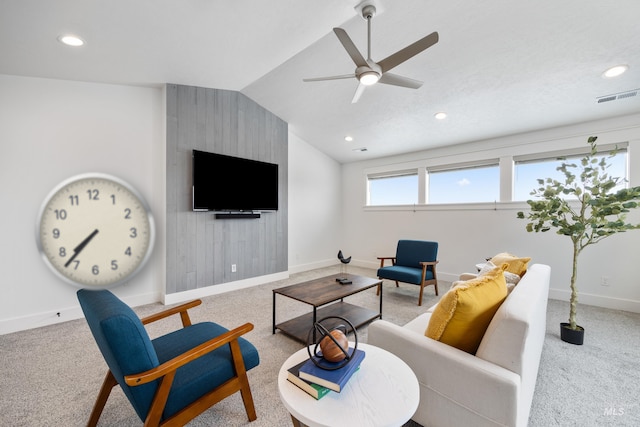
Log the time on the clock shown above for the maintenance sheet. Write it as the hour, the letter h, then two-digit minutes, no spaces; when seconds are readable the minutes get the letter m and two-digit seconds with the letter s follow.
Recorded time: 7h37
